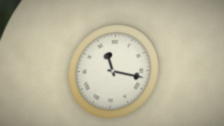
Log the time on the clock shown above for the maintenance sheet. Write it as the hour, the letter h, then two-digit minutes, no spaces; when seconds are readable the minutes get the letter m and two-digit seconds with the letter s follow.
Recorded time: 11h17
